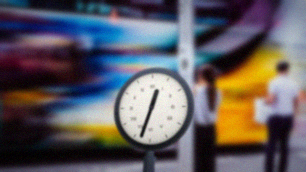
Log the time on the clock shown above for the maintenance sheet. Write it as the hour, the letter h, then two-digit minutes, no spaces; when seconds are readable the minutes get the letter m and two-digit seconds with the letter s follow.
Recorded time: 12h33
